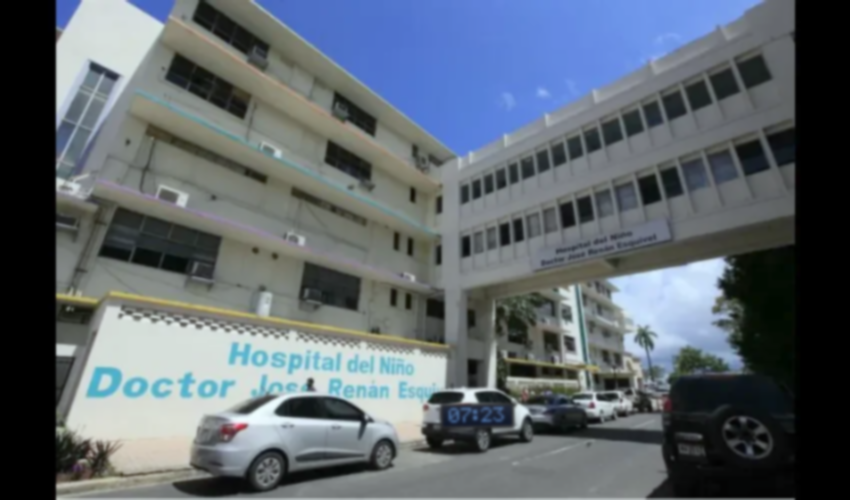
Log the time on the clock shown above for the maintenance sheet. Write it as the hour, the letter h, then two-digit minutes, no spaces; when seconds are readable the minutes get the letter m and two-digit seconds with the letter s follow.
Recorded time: 7h23
